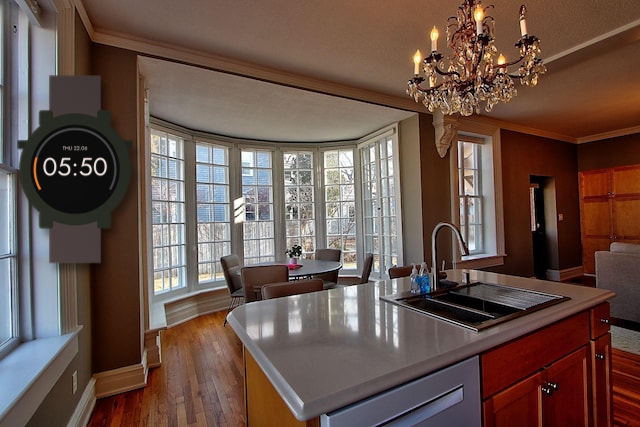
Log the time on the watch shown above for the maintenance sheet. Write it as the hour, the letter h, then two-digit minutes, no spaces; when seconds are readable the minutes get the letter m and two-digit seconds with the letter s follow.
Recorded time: 5h50
